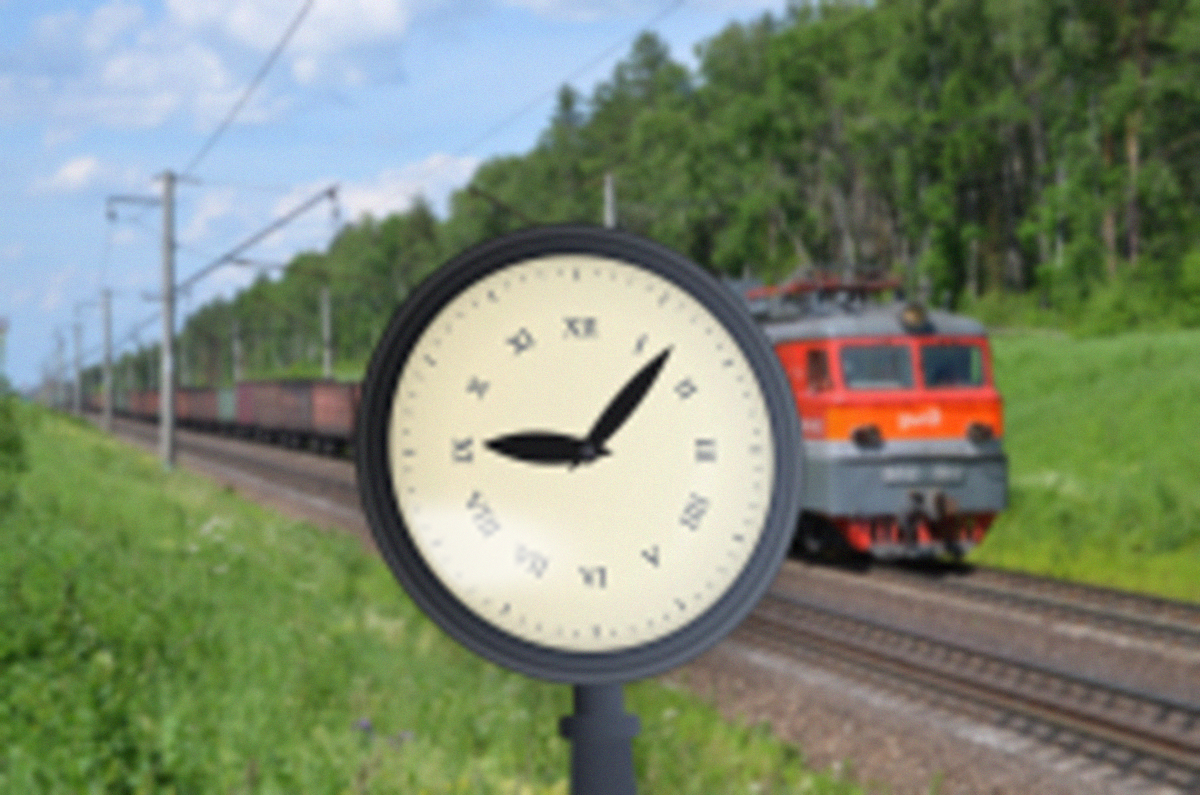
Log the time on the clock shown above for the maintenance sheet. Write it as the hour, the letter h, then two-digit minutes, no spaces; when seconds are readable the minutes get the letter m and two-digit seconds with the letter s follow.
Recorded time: 9h07
